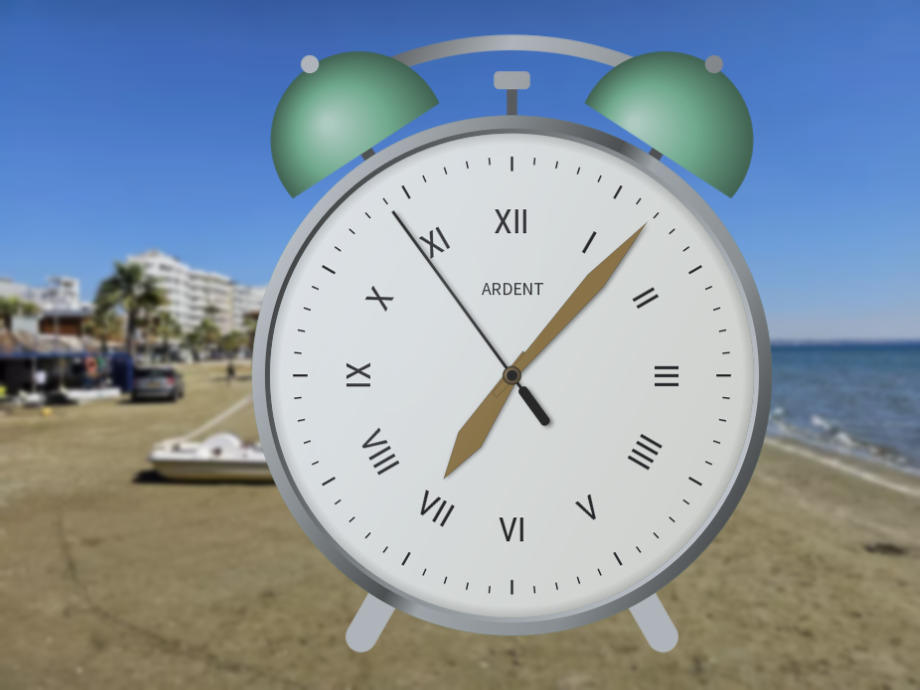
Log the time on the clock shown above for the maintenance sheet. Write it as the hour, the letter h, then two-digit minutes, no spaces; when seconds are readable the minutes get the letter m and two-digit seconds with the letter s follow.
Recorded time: 7h06m54s
